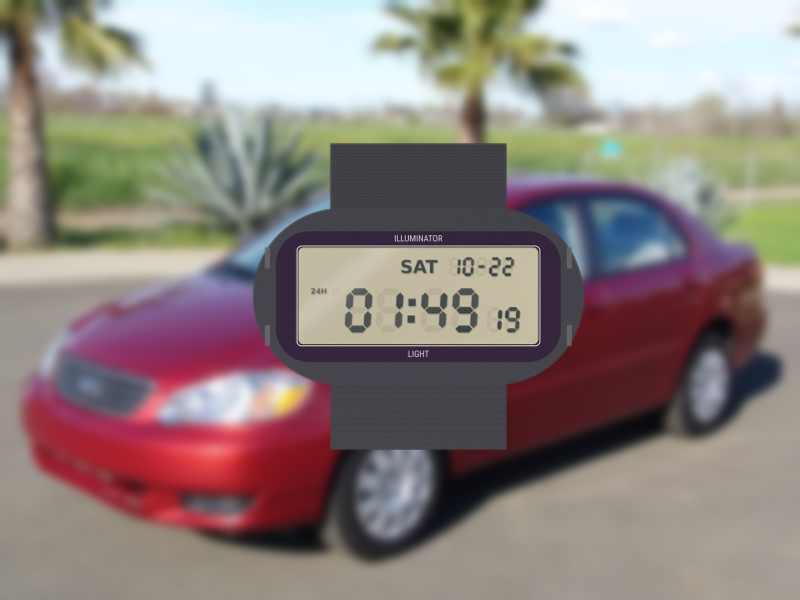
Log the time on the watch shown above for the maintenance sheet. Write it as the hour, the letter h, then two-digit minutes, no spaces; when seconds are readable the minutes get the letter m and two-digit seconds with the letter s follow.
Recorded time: 1h49m19s
